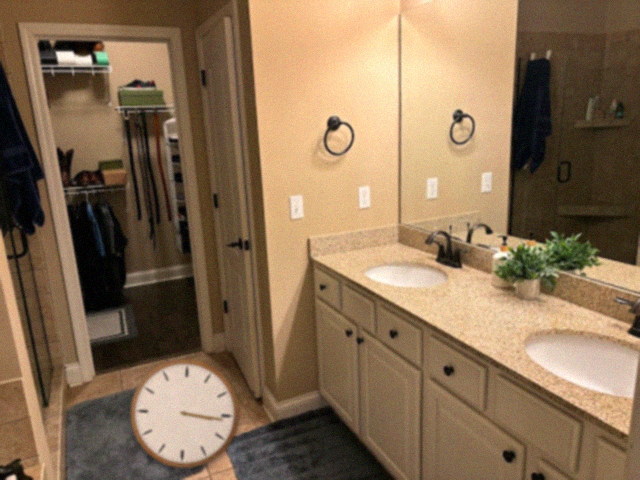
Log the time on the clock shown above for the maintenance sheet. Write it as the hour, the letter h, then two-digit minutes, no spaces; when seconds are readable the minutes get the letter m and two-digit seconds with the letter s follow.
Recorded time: 3h16
